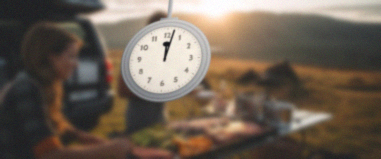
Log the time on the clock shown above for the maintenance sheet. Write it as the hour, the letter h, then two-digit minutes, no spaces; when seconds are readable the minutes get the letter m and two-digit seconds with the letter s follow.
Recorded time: 12h02
